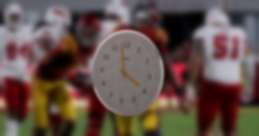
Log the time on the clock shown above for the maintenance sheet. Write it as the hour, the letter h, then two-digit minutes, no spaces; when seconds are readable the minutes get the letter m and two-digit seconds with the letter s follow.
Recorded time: 3h58
